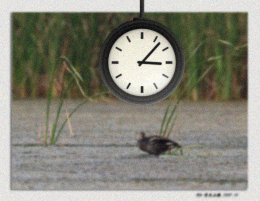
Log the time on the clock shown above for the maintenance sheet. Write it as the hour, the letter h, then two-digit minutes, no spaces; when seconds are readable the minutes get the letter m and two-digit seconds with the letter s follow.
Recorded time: 3h07
